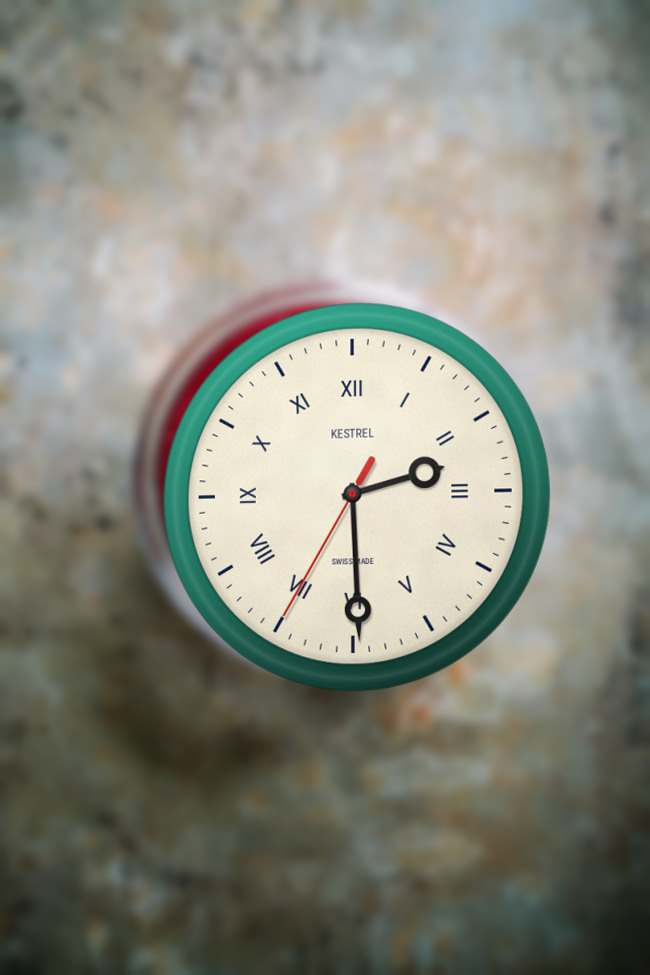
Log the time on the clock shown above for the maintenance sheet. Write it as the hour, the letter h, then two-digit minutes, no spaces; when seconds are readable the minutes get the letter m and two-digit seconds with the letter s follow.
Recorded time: 2h29m35s
